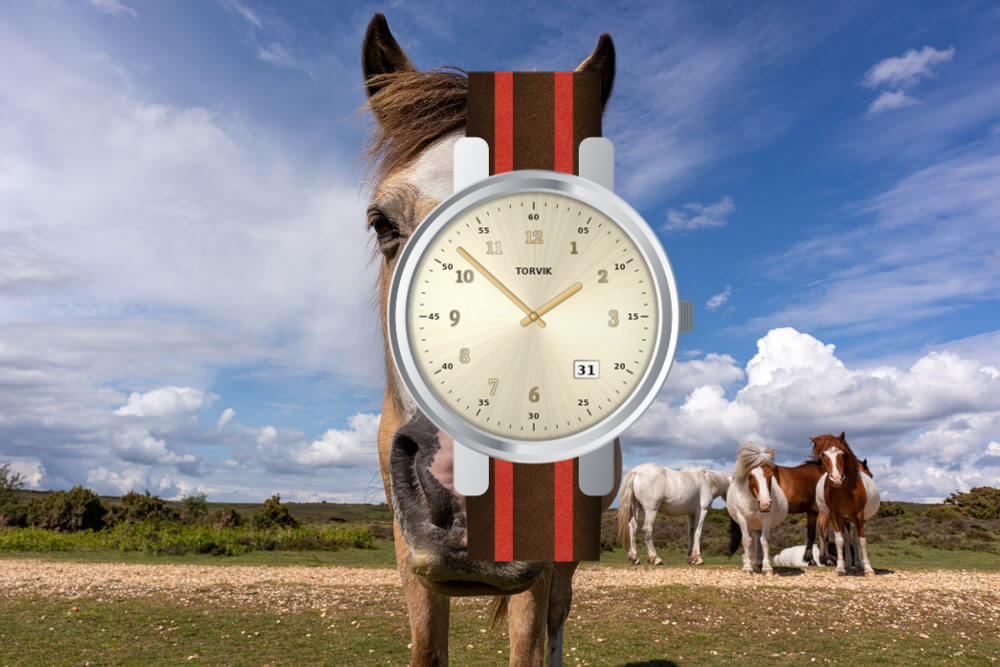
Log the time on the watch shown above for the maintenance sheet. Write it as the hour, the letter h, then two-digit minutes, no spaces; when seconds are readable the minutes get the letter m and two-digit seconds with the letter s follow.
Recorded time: 1h52
